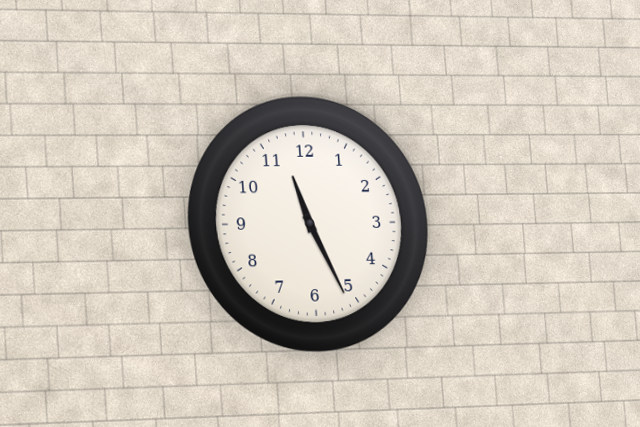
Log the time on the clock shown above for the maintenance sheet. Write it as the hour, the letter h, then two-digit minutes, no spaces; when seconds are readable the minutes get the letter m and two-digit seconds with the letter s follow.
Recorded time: 11h26
